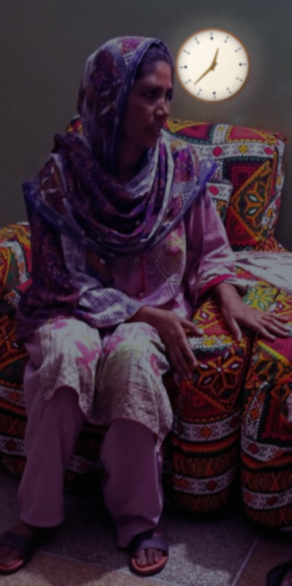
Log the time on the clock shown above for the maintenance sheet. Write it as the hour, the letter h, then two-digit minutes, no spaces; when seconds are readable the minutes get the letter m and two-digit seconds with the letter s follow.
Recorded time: 12h38
